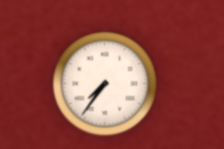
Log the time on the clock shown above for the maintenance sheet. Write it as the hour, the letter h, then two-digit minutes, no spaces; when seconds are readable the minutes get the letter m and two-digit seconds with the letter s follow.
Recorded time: 7h36
